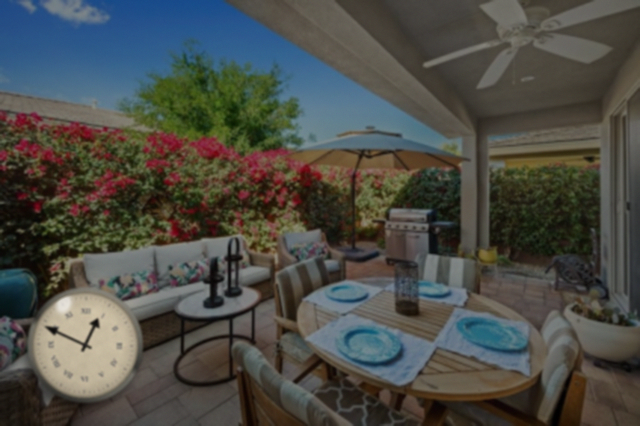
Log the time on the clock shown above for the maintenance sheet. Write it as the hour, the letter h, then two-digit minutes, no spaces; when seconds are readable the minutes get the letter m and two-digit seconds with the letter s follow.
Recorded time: 12h49
